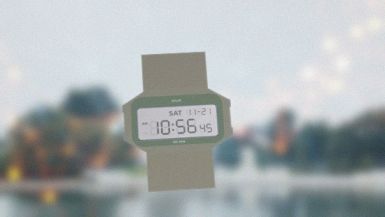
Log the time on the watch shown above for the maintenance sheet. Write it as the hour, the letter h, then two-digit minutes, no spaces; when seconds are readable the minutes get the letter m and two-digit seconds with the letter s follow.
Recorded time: 10h56m45s
